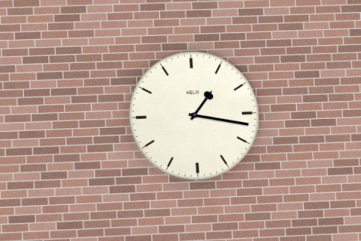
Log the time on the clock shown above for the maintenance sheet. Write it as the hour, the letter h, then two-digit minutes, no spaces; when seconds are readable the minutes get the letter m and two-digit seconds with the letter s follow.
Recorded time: 1h17
